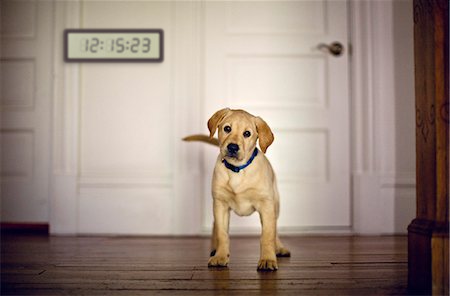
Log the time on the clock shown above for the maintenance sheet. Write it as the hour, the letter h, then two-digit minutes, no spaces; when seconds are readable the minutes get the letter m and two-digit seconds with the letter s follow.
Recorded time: 12h15m23s
